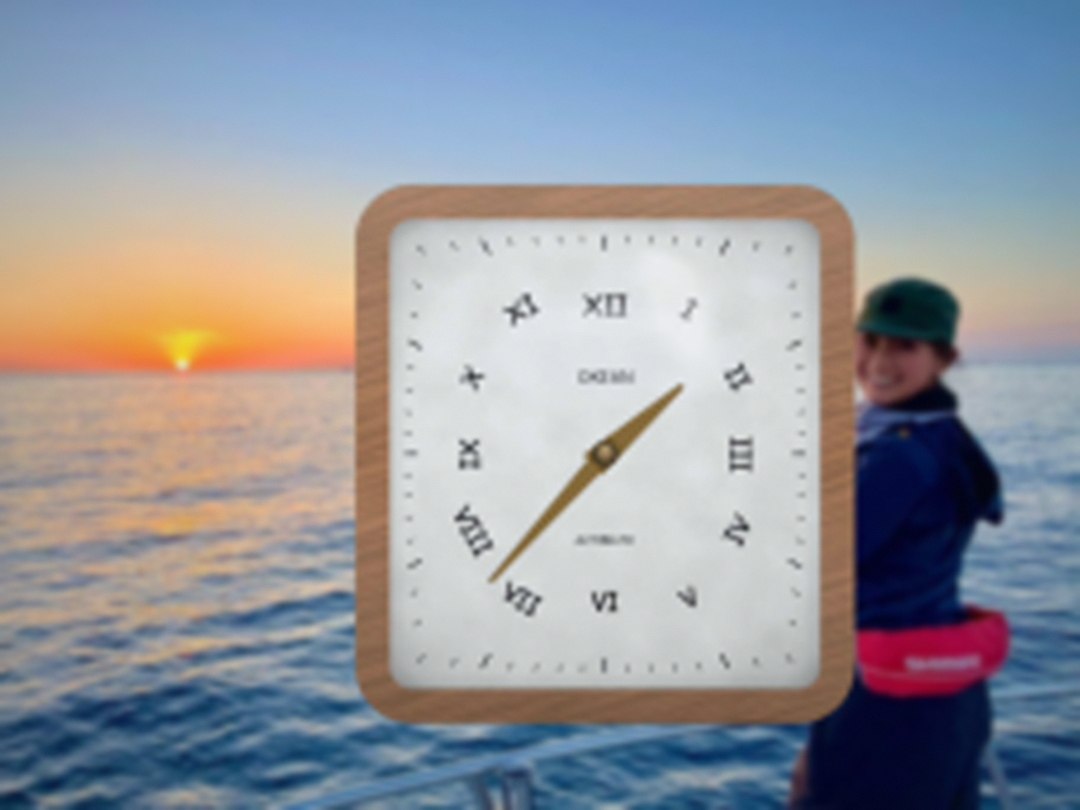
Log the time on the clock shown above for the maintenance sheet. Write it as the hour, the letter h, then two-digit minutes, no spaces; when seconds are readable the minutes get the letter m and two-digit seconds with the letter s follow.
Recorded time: 1h37
